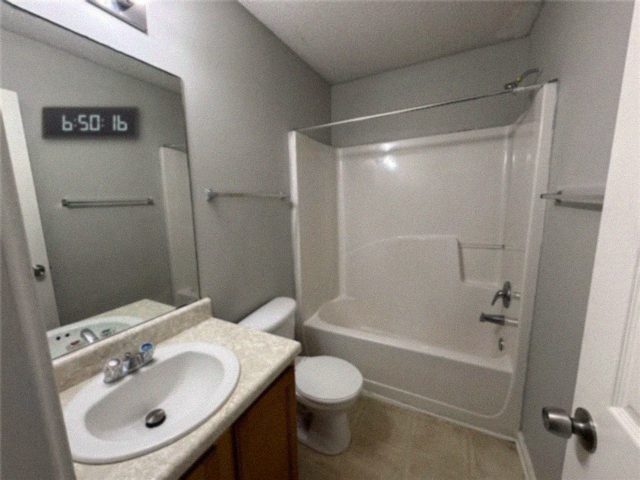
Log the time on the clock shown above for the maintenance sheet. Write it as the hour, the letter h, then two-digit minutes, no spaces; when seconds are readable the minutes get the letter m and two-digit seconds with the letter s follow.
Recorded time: 6h50m16s
